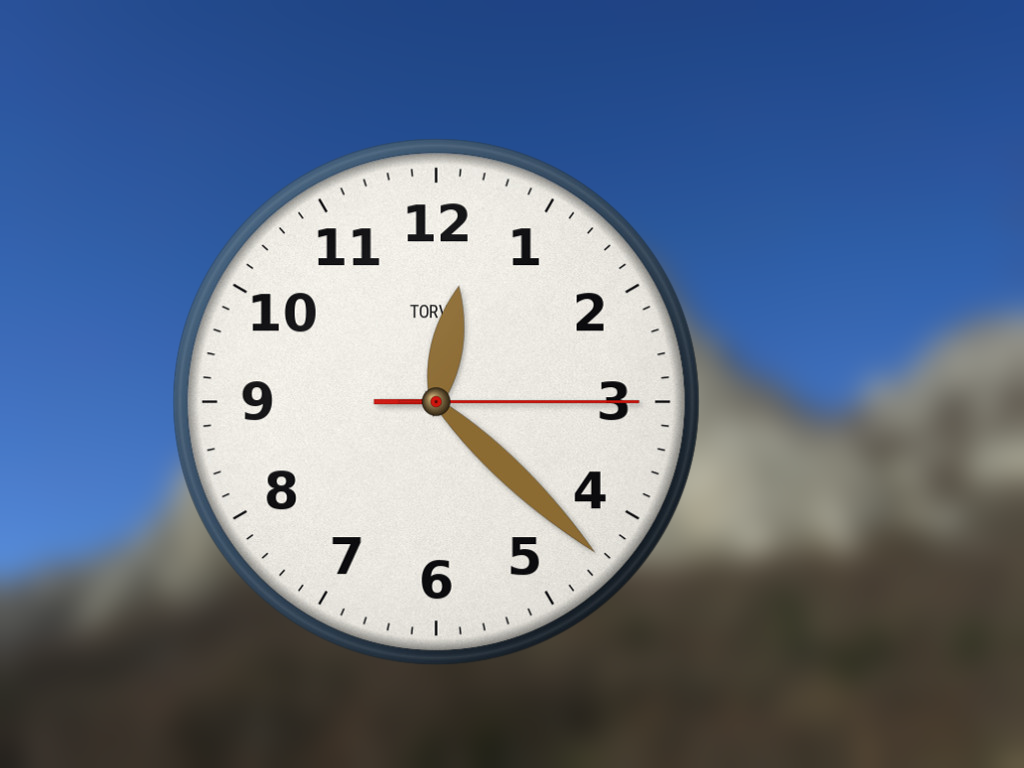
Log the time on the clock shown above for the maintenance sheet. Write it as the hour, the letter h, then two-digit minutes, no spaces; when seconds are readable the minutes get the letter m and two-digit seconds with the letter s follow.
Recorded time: 12h22m15s
